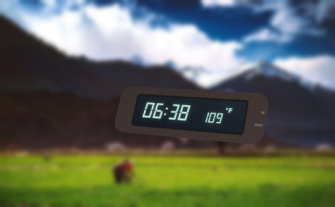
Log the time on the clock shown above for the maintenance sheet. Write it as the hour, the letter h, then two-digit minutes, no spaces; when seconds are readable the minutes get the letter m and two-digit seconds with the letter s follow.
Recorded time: 6h38
